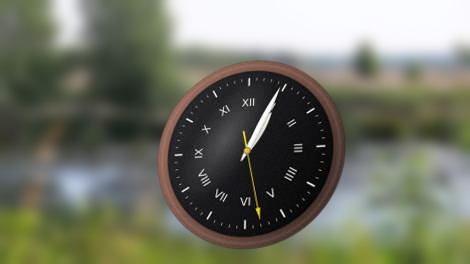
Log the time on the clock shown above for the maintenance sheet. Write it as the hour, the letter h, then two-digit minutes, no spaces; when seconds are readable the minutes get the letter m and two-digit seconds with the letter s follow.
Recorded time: 1h04m28s
